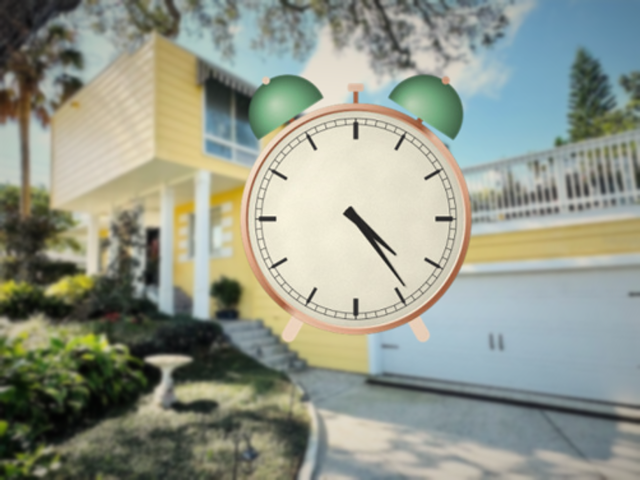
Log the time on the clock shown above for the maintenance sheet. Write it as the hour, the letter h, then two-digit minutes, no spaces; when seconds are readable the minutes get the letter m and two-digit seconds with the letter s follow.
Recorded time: 4h24
